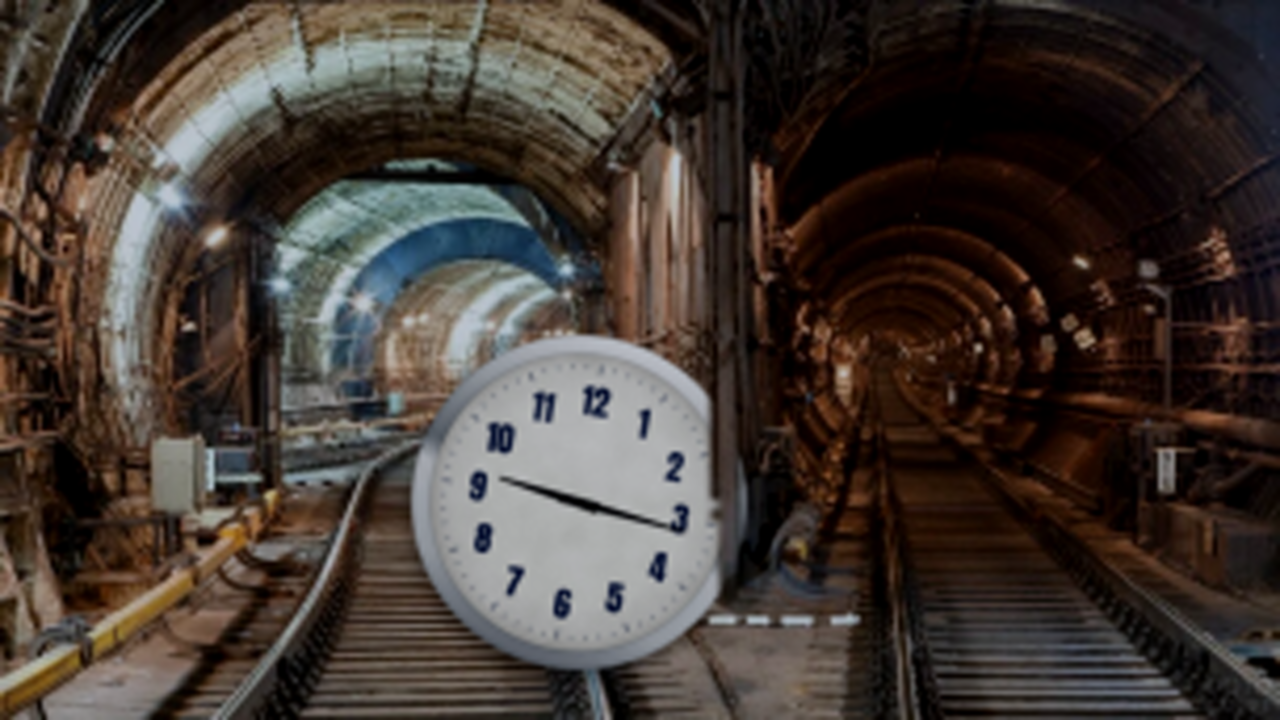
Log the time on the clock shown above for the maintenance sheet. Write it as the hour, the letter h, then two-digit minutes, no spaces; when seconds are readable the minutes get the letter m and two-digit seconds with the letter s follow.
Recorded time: 9h16
